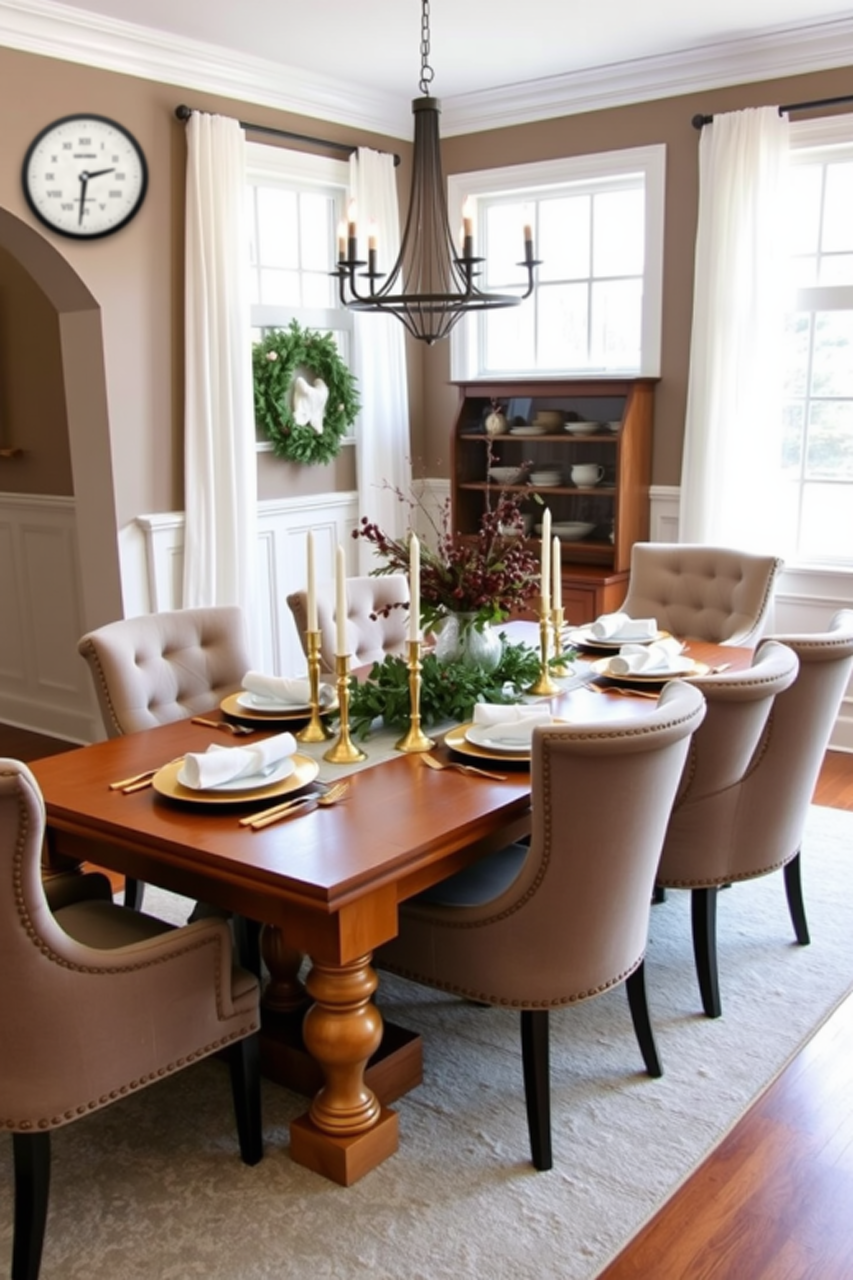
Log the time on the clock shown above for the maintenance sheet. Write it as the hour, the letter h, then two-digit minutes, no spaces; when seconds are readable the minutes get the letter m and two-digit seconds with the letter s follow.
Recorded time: 2h31
